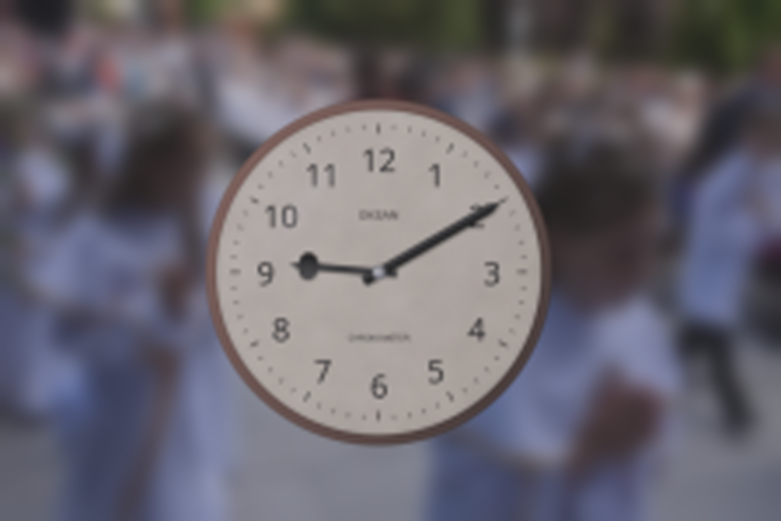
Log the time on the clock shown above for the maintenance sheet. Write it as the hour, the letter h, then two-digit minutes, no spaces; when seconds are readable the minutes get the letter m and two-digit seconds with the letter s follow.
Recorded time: 9h10
